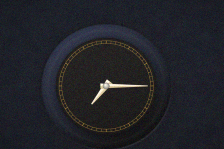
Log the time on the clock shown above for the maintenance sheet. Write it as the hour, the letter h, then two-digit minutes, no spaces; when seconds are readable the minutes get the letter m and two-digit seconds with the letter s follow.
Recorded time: 7h15
